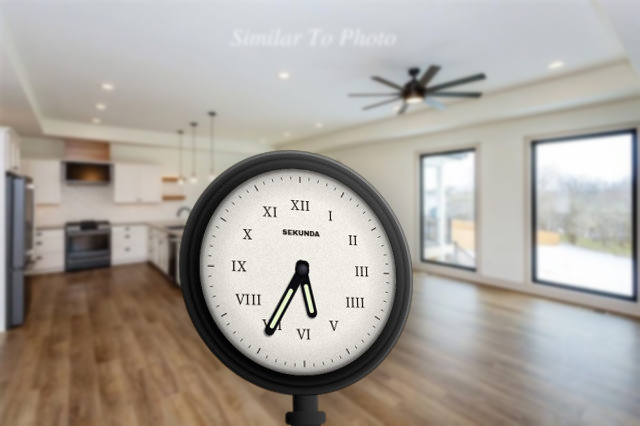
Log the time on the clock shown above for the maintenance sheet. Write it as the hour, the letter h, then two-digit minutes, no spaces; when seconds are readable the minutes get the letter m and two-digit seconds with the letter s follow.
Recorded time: 5h35
